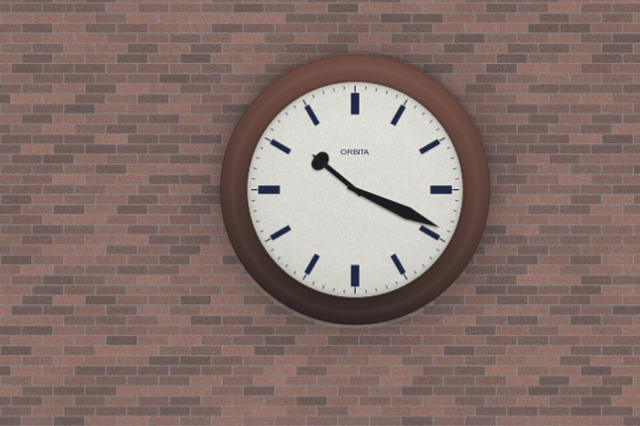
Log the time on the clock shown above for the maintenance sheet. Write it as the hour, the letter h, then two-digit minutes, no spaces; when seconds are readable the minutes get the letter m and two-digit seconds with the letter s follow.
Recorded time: 10h19
